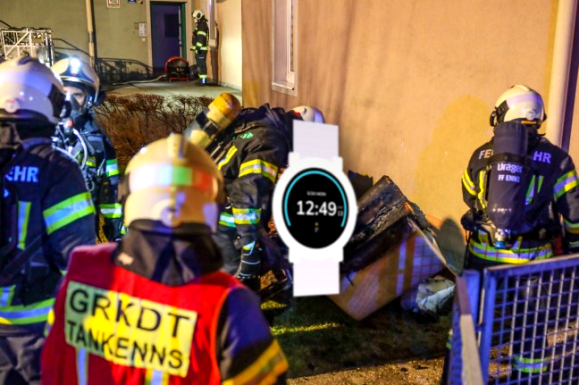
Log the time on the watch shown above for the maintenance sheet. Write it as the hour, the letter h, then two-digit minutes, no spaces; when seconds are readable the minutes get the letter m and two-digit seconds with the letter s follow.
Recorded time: 12h49
